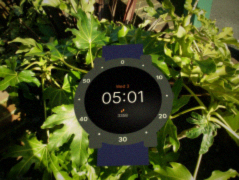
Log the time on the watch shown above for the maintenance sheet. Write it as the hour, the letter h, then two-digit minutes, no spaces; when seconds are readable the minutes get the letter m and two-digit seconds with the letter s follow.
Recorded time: 5h01
